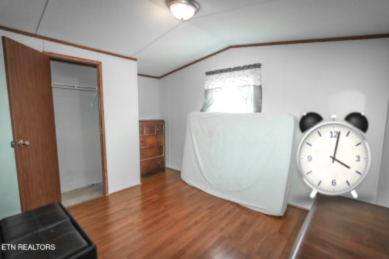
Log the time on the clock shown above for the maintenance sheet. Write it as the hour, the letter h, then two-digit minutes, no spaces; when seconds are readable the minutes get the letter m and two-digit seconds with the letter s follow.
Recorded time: 4h02
